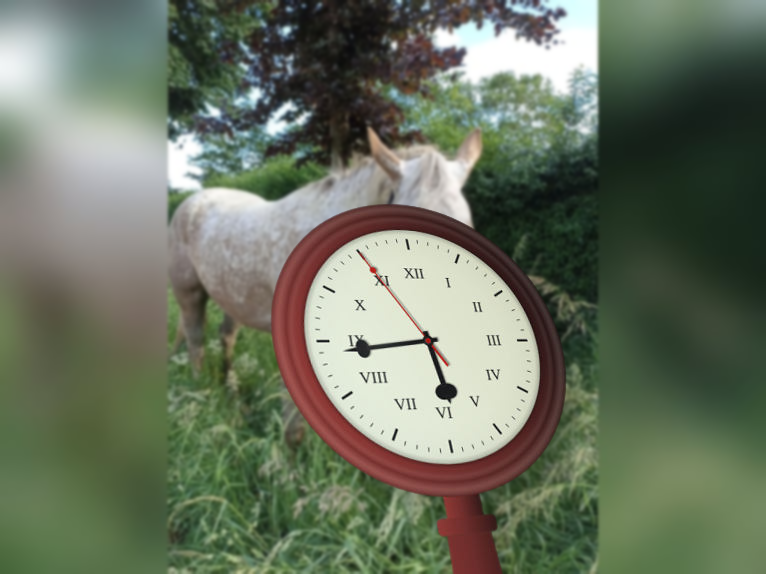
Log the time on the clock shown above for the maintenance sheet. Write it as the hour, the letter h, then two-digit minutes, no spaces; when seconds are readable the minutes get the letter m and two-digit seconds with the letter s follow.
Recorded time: 5h43m55s
